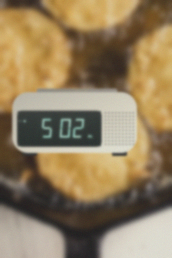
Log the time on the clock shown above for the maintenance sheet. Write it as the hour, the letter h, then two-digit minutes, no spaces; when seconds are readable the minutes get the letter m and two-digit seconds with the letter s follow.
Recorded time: 5h02
